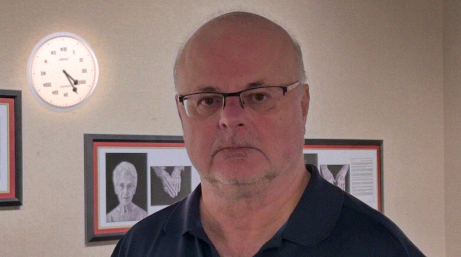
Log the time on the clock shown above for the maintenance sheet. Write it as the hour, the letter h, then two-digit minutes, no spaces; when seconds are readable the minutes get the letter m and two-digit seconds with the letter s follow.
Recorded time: 4h25
